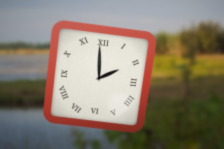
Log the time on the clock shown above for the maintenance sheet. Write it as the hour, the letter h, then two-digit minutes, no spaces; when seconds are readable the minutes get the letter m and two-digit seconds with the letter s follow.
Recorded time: 1h59
